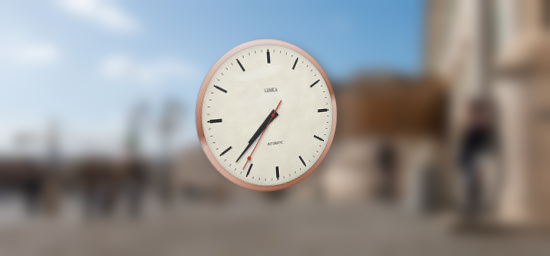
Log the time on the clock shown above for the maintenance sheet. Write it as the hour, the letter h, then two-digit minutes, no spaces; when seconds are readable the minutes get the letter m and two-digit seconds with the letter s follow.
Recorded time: 7h37m36s
